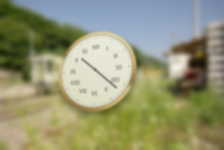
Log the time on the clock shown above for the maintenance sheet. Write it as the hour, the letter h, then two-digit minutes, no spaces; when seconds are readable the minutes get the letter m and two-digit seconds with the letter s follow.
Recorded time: 10h22
